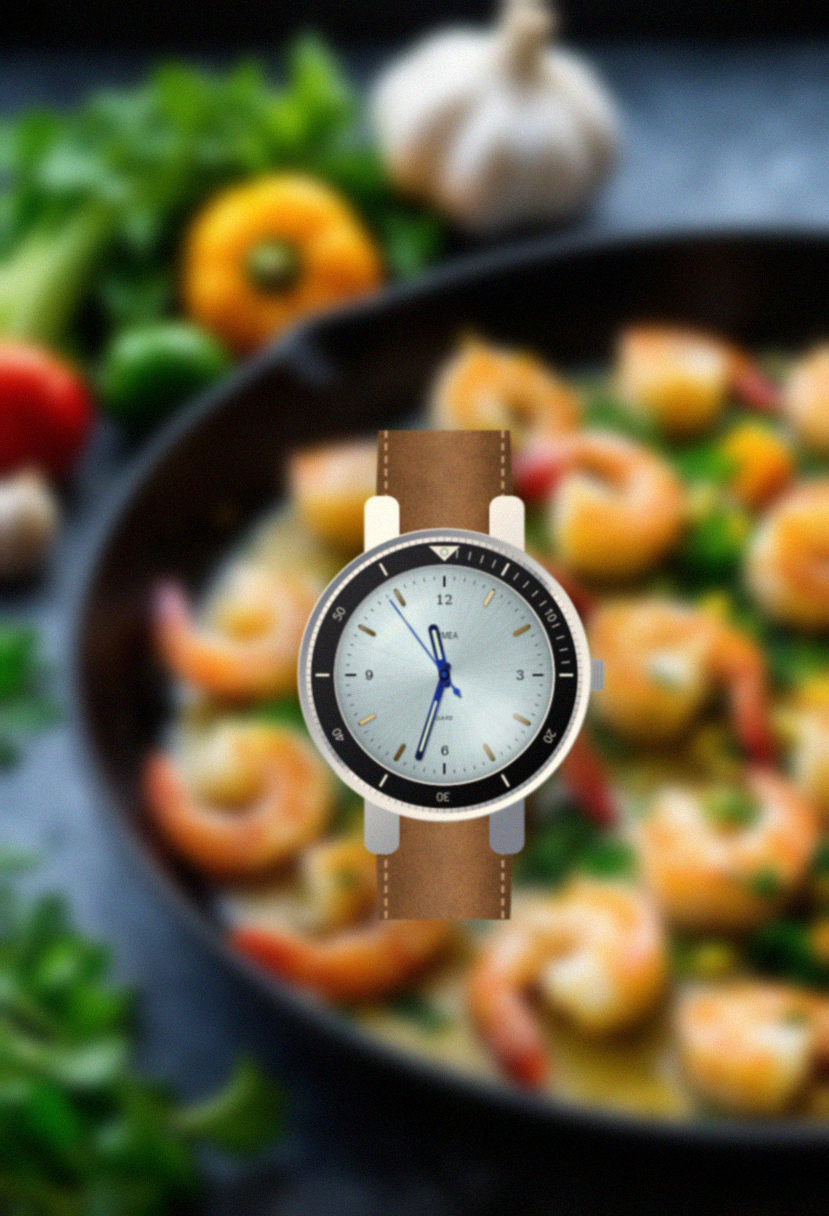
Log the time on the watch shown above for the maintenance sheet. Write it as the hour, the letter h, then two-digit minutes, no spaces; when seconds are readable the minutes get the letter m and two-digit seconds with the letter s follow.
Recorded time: 11h32m54s
